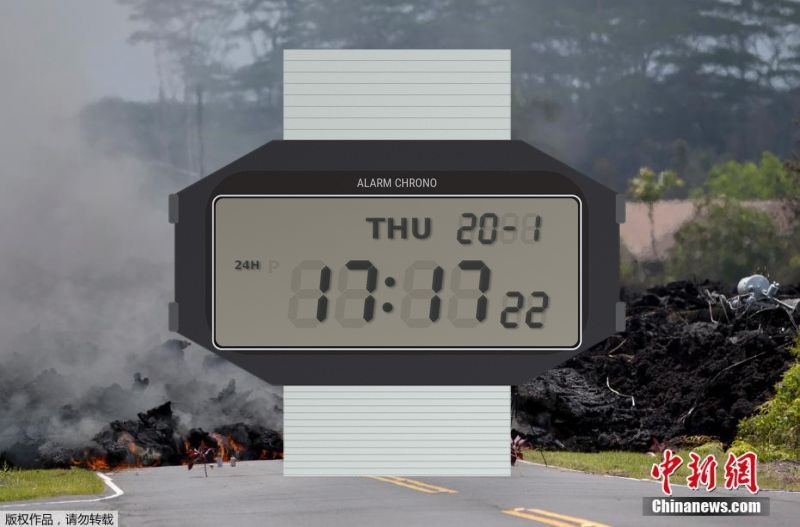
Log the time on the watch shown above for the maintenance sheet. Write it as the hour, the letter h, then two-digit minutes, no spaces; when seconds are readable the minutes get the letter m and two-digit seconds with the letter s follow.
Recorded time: 17h17m22s
